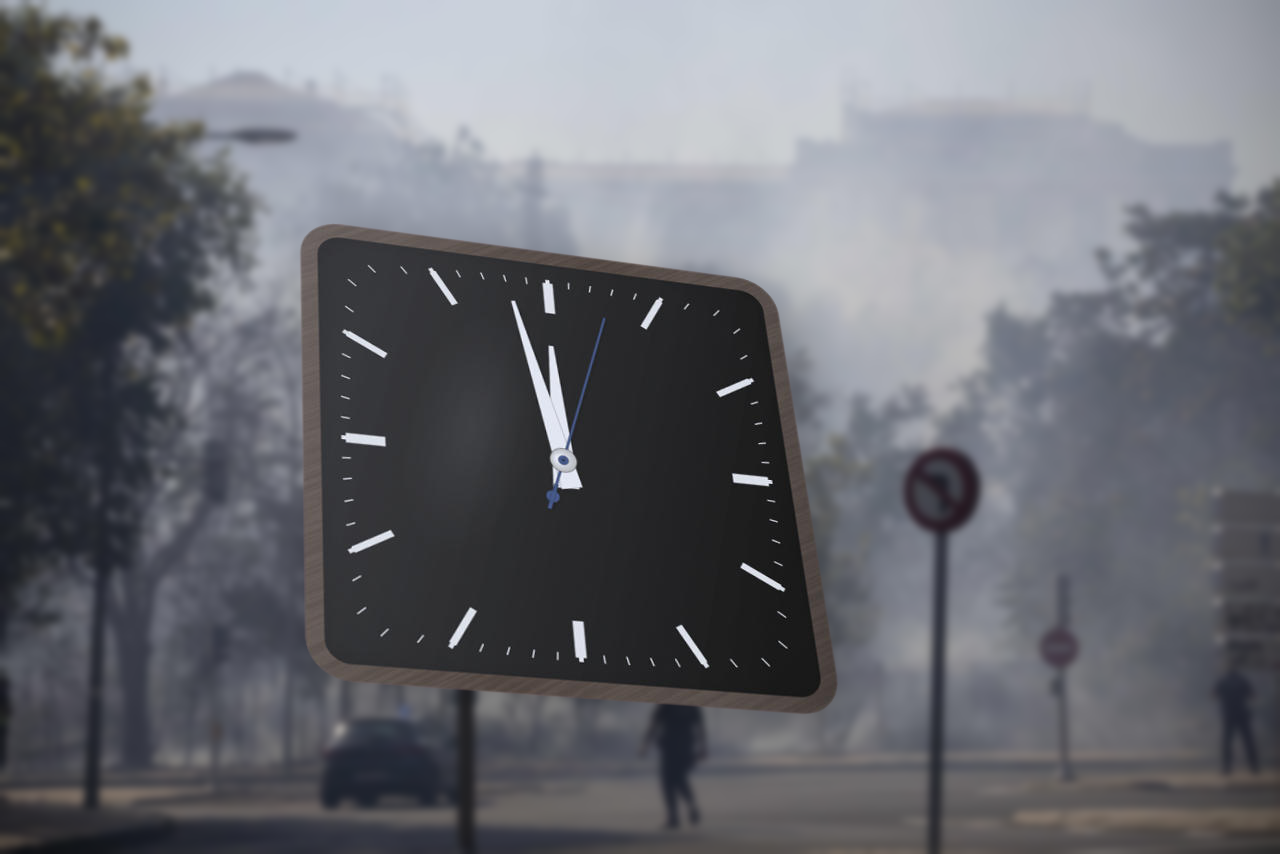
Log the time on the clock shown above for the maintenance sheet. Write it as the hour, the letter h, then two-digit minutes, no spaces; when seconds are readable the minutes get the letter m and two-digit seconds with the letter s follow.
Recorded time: 11h58m03s
